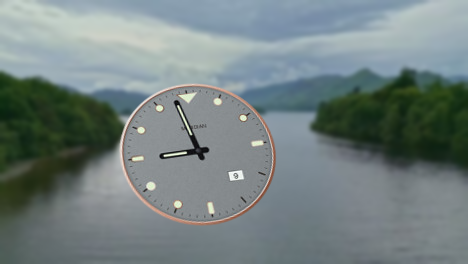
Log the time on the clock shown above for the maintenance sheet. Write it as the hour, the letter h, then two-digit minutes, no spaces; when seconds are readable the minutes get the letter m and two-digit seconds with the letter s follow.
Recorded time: 8h58
